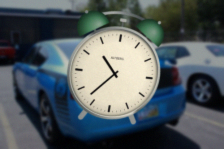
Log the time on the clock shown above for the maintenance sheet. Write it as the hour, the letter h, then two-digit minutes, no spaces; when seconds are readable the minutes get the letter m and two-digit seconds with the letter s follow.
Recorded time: 10h37
